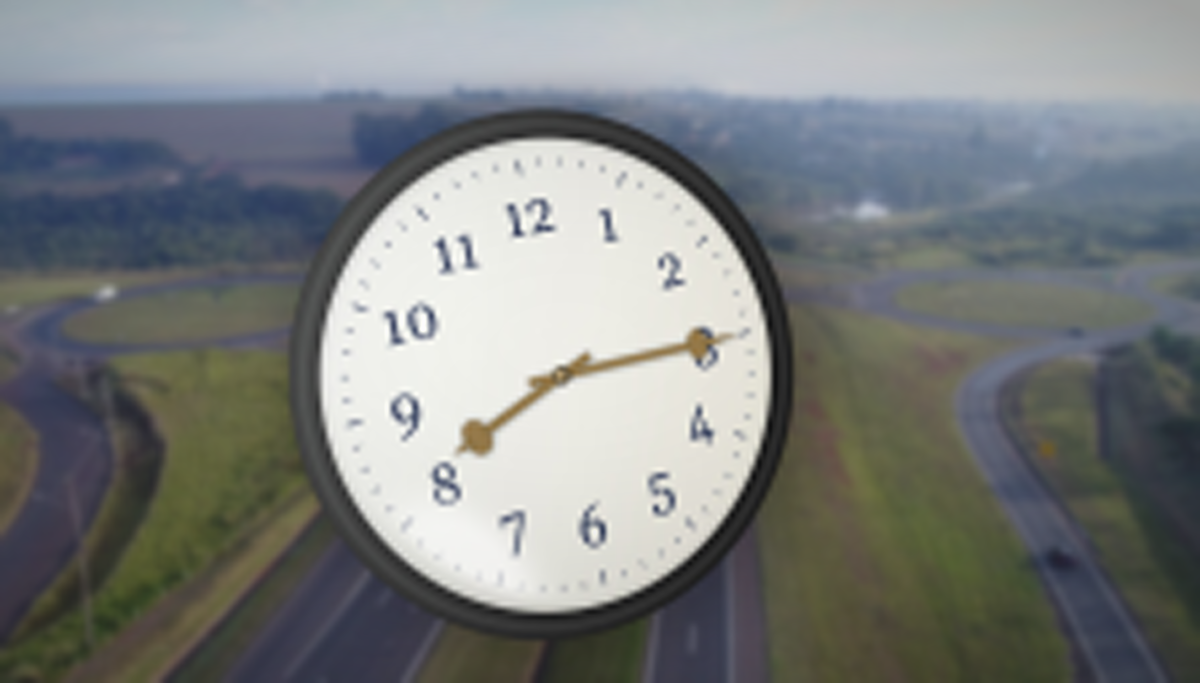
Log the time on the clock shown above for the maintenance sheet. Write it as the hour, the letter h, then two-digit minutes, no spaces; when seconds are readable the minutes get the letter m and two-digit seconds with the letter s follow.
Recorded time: 8h15
